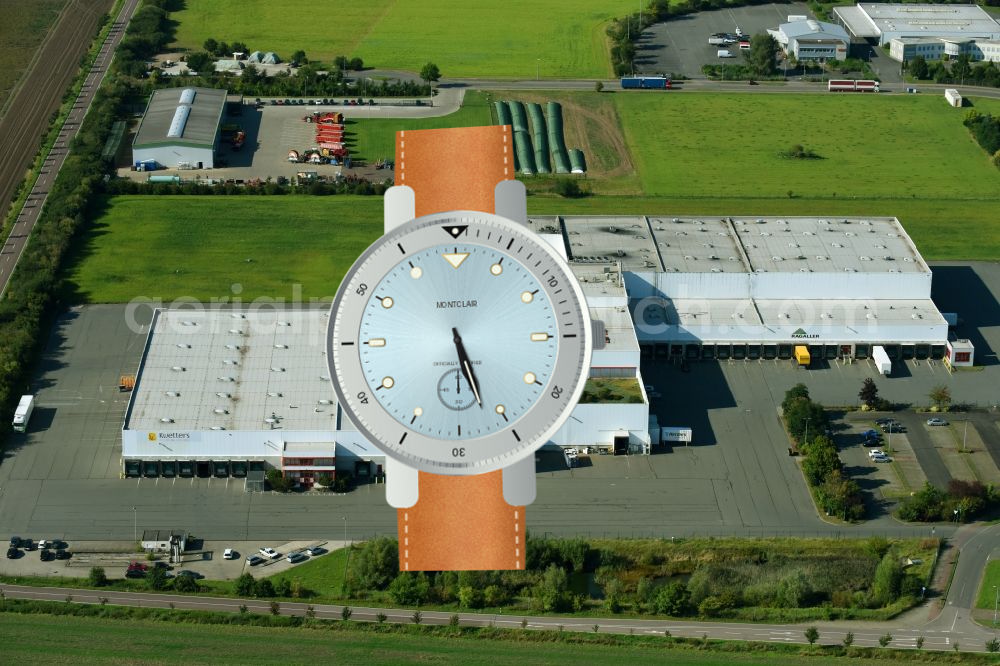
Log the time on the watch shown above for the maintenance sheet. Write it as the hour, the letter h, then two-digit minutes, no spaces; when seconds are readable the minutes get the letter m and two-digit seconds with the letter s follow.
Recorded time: 5h27
